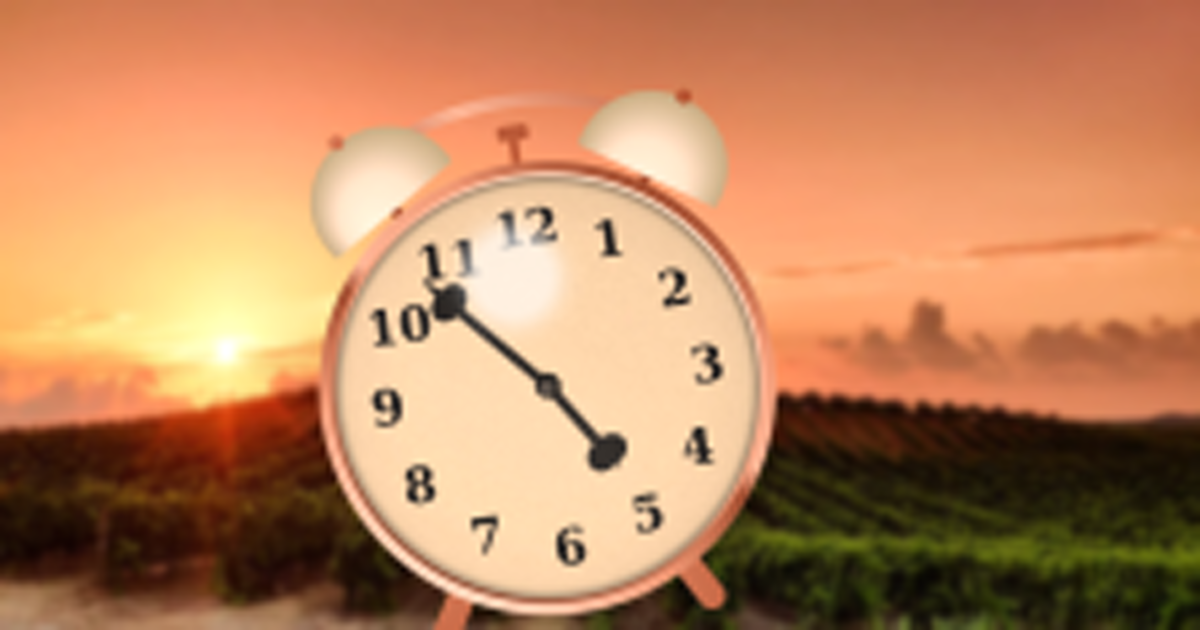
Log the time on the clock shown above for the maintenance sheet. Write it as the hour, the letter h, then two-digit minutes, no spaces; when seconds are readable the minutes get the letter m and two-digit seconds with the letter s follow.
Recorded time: 4h53
